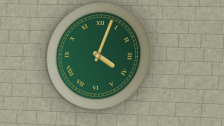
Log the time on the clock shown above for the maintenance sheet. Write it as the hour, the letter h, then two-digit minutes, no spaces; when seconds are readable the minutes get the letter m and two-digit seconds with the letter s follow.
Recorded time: 4h03
